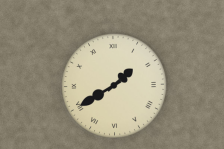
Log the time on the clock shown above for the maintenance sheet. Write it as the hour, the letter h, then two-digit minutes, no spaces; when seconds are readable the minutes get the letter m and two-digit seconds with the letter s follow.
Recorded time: 1h40
